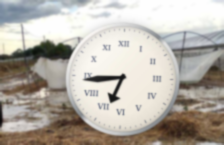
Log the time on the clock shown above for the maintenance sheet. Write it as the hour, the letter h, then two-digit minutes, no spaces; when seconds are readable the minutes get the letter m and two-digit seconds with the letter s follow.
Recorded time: 6h44
